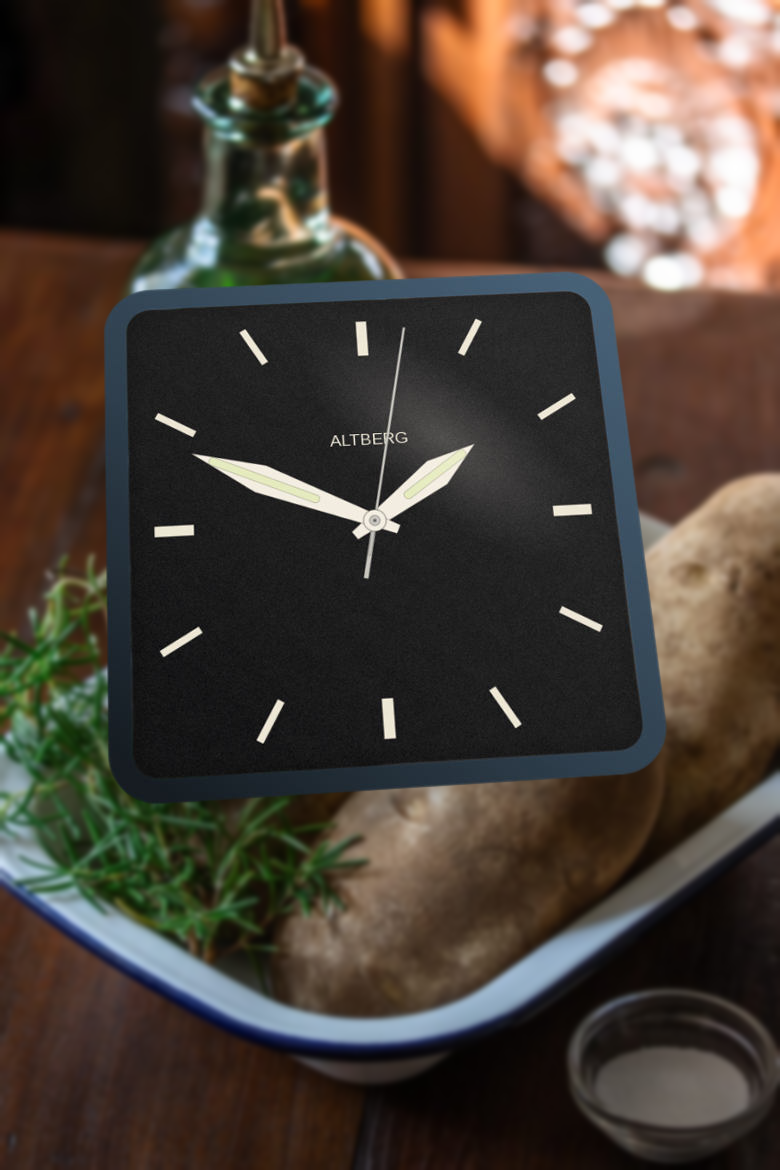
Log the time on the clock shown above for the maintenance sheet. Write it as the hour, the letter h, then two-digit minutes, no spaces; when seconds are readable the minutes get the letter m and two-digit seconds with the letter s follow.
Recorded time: 1h49m02s
